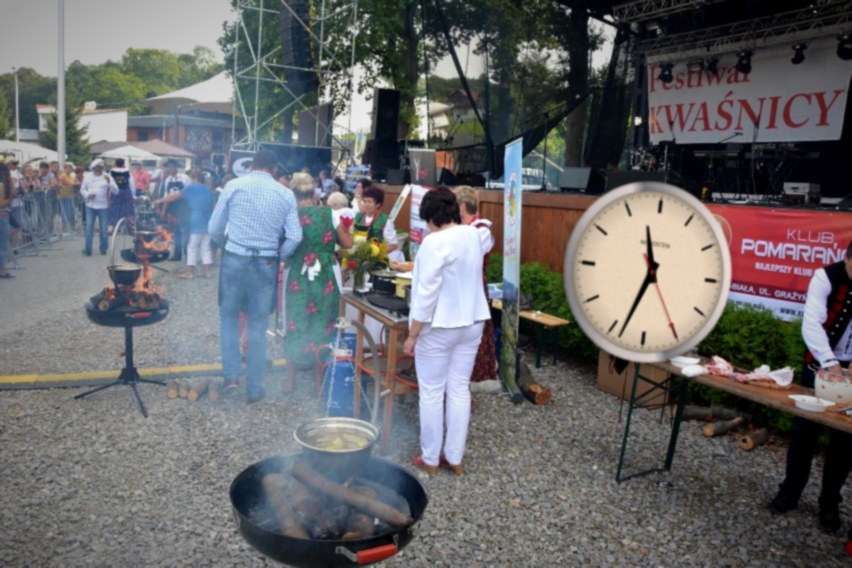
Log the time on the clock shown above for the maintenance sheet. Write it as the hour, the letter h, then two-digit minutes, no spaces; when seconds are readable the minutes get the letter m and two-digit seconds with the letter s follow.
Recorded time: 11h33m25s
